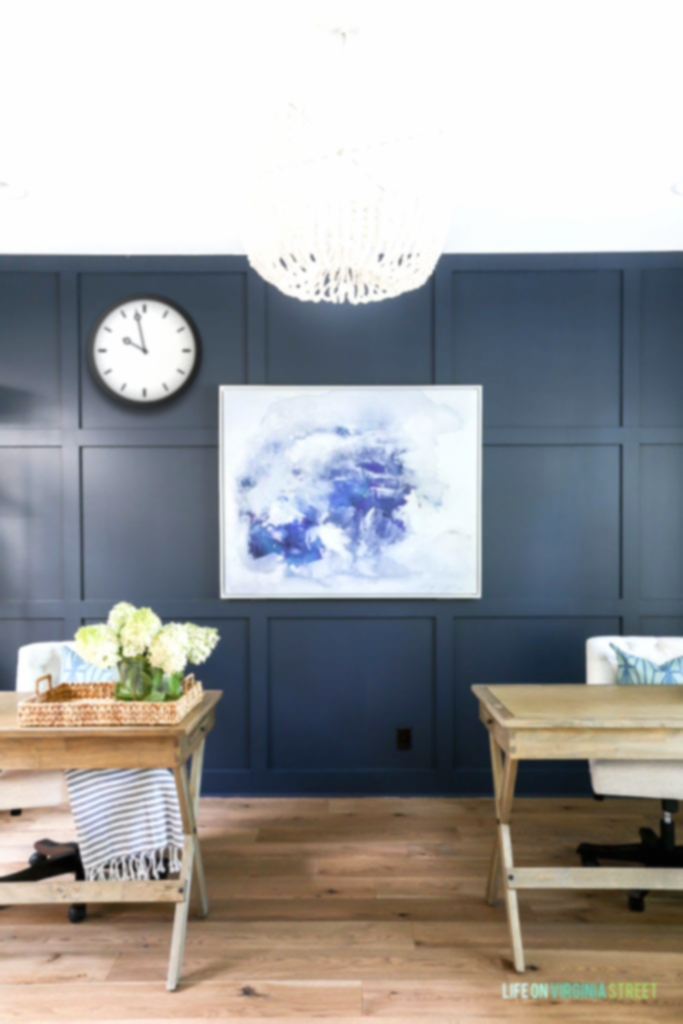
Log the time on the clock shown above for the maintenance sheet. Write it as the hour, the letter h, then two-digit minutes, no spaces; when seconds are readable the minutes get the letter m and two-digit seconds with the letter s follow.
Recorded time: 9h58
